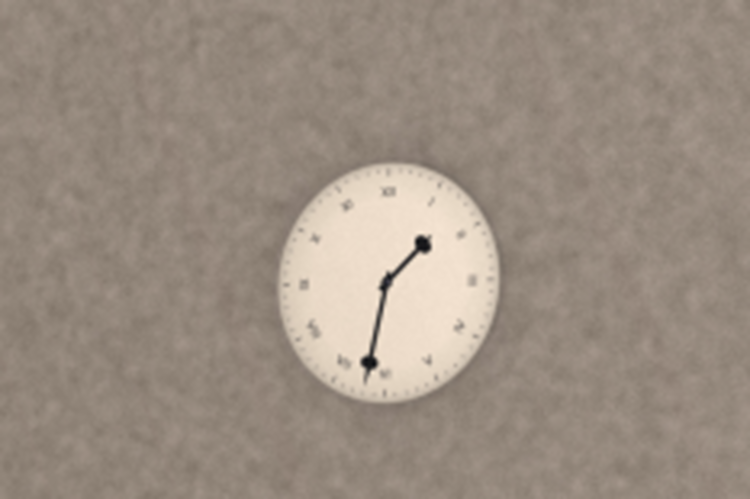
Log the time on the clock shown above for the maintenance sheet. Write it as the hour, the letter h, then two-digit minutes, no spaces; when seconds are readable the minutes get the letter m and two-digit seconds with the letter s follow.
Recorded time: 1h32
